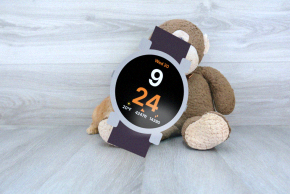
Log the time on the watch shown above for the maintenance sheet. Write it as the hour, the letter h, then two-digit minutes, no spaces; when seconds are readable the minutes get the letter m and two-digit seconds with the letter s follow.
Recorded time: 9h24
